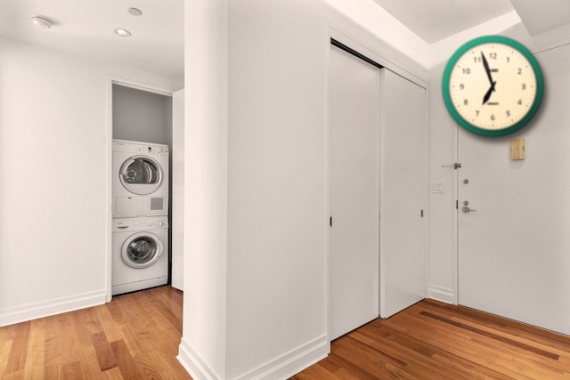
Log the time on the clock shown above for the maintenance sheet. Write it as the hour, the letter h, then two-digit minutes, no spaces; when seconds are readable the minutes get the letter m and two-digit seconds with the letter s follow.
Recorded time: 6h57
